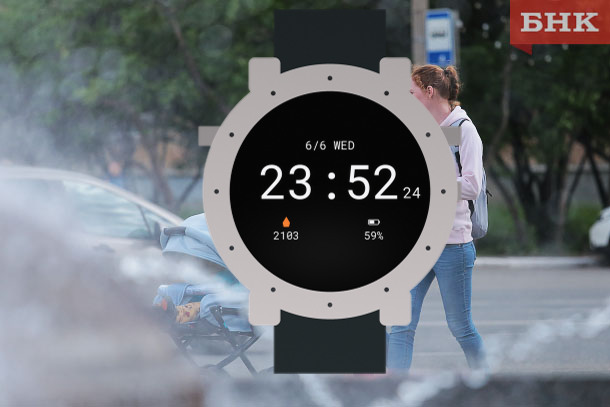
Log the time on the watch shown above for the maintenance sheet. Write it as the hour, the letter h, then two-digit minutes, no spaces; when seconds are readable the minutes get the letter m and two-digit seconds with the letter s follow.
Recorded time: 23h52m24s
